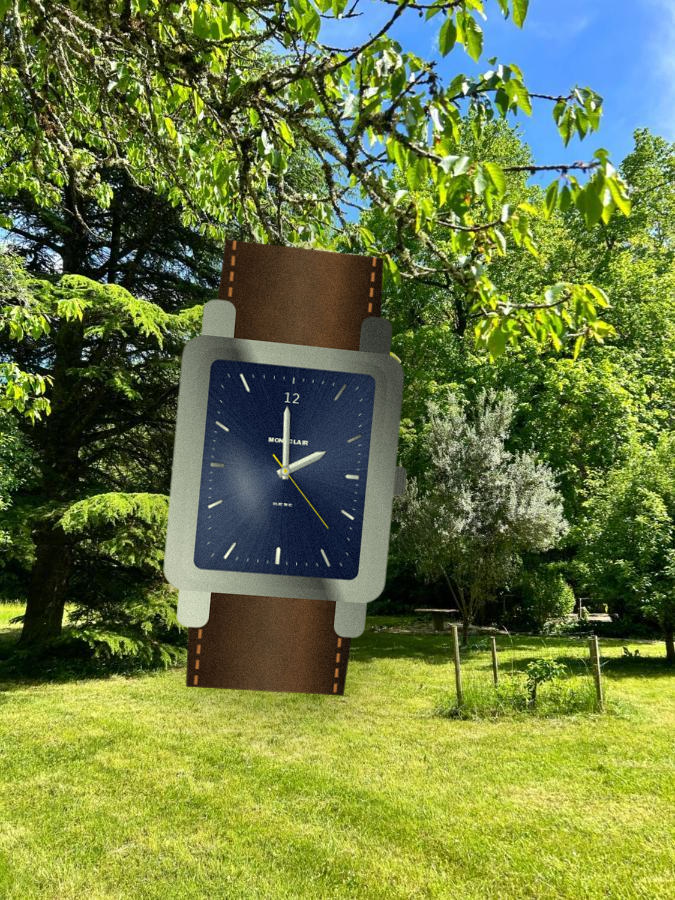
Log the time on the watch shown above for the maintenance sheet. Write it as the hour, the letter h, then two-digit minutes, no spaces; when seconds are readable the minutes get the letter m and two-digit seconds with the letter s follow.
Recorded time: 1h59m23s
